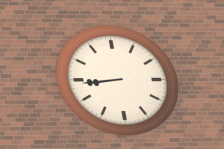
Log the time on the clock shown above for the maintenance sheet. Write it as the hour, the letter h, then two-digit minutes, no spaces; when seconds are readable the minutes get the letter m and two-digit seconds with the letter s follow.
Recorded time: 8h44
